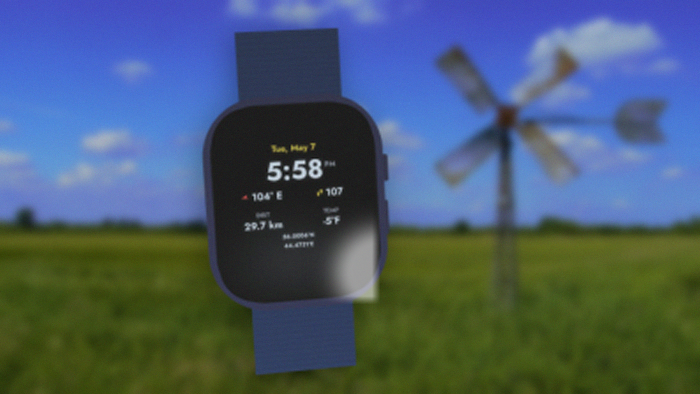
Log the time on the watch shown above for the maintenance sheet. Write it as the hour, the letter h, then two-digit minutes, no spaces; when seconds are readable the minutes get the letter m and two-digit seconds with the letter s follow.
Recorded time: 5h58
